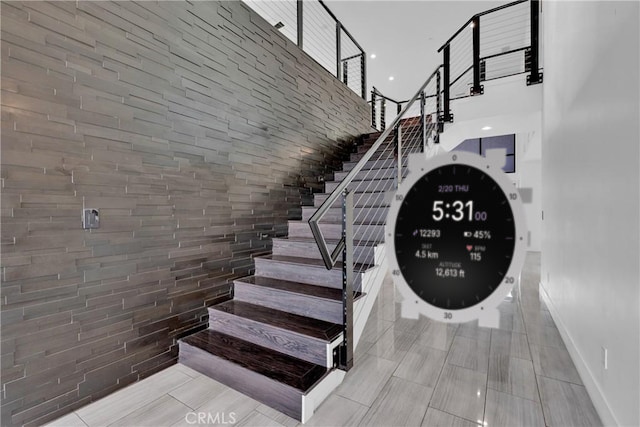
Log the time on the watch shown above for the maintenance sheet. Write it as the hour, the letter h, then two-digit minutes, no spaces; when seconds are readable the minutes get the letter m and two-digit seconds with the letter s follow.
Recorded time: 5h31m00s
